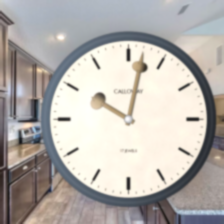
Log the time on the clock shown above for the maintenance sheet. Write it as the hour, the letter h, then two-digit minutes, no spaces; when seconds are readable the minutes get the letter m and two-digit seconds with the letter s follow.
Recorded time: 10h02
